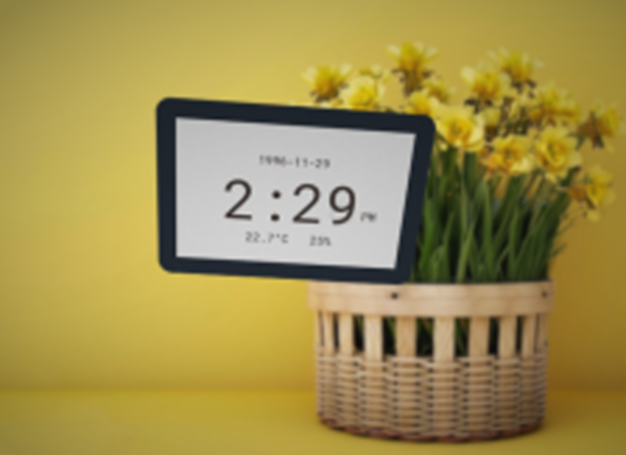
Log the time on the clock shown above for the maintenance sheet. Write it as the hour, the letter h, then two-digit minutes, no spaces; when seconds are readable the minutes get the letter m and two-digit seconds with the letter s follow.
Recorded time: 2h29
